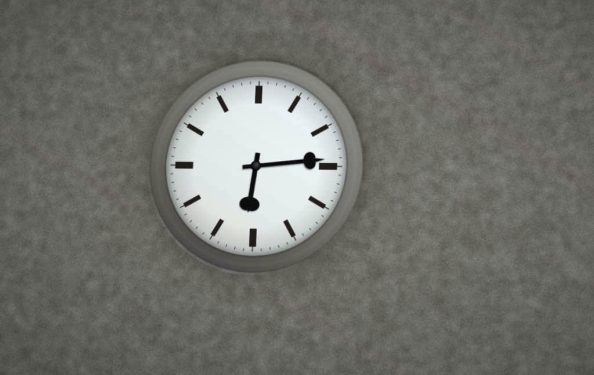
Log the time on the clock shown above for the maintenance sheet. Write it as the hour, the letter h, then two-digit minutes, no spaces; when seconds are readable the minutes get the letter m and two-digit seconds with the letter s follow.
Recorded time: 6h14
